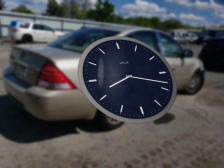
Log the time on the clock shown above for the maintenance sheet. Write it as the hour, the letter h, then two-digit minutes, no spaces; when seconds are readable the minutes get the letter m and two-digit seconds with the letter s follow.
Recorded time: 8h18
